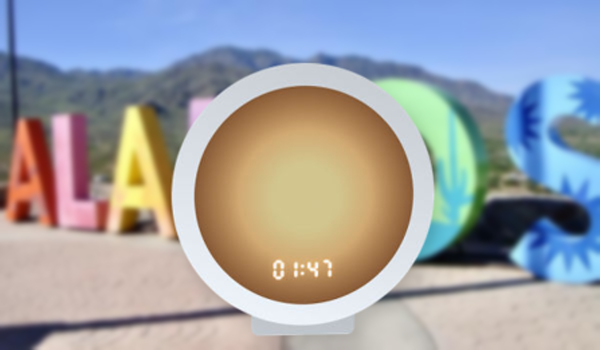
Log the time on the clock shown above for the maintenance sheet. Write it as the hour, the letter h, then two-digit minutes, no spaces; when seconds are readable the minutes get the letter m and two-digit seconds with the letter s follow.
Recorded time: 1h47
